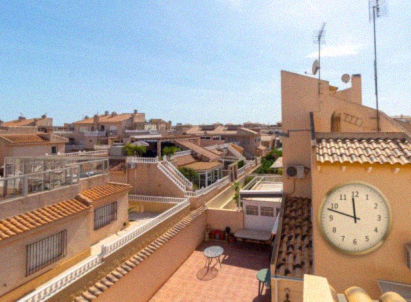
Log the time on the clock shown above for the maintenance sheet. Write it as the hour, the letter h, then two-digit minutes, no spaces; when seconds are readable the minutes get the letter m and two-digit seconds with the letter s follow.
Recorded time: 11h48
